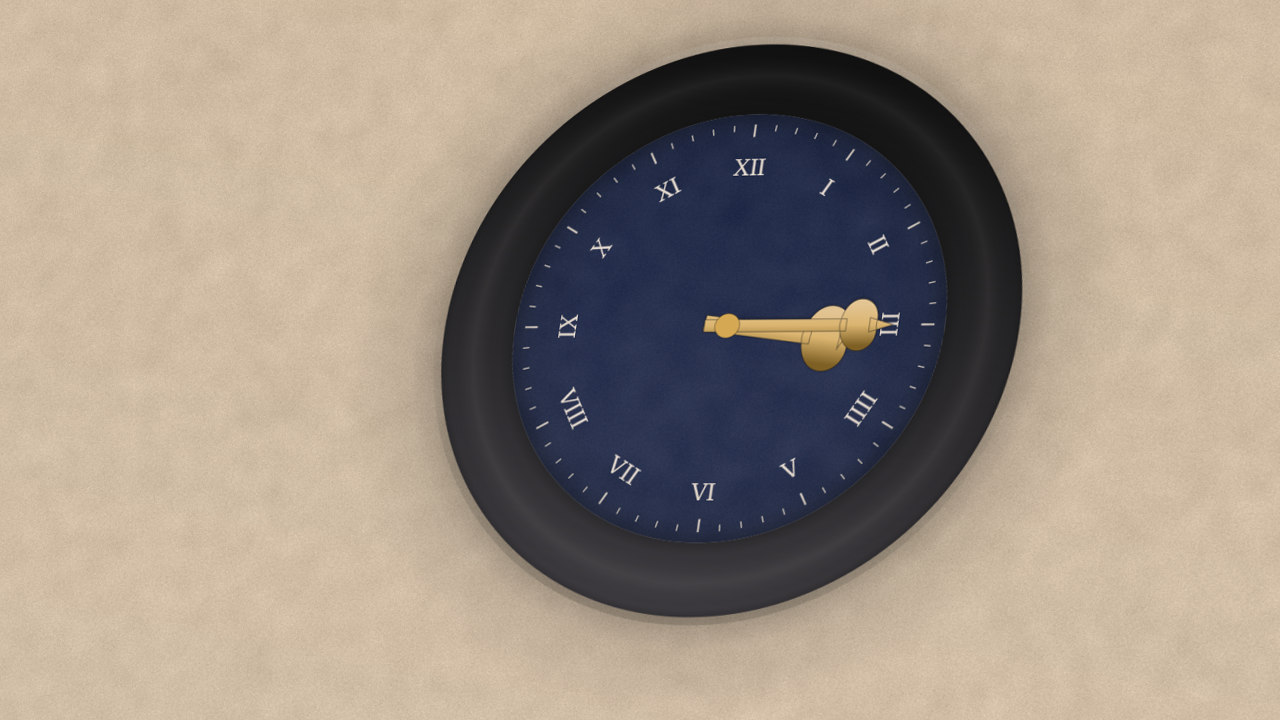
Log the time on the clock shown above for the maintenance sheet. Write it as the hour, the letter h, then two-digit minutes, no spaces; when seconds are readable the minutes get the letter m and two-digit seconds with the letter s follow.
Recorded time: 3h15
